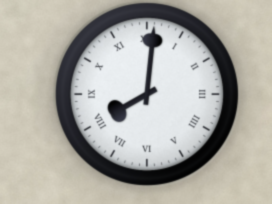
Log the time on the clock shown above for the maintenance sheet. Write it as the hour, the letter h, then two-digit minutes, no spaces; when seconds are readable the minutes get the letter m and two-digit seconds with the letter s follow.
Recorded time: 8h01
